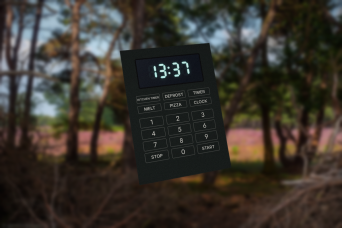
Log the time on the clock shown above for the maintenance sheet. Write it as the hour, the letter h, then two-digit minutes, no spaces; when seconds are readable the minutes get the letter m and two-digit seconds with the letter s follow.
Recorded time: 13h37
